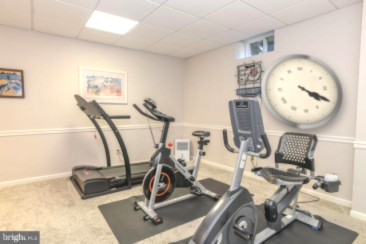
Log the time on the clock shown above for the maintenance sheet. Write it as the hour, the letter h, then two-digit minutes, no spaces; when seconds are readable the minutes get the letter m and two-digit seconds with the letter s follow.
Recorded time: 4h20
